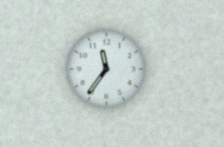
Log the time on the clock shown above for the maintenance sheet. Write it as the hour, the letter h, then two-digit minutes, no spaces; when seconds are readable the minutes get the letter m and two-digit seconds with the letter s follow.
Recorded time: 11h36
